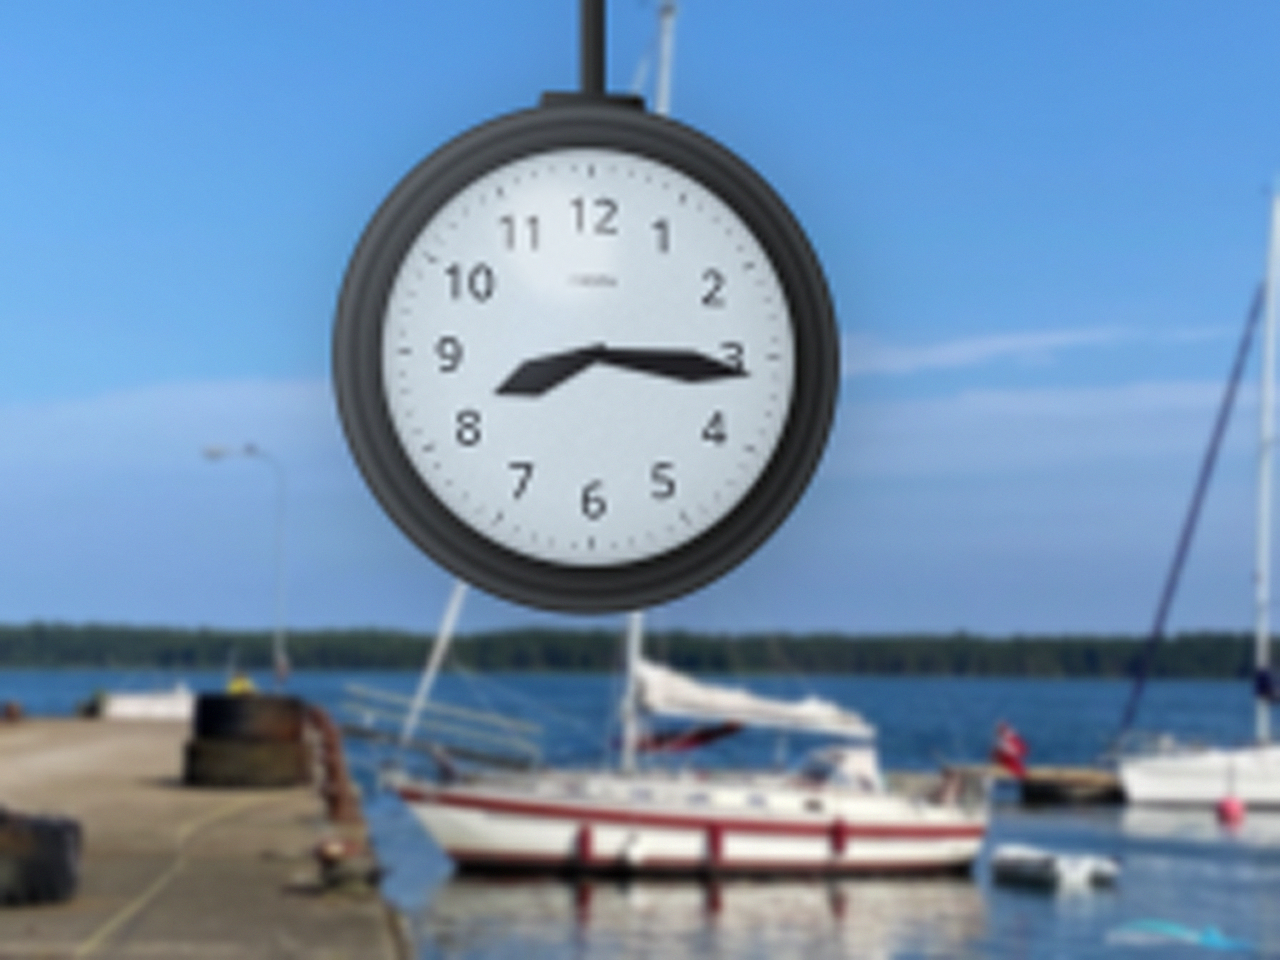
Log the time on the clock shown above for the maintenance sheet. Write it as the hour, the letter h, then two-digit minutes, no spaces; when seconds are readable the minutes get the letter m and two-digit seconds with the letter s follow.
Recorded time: 8h16
